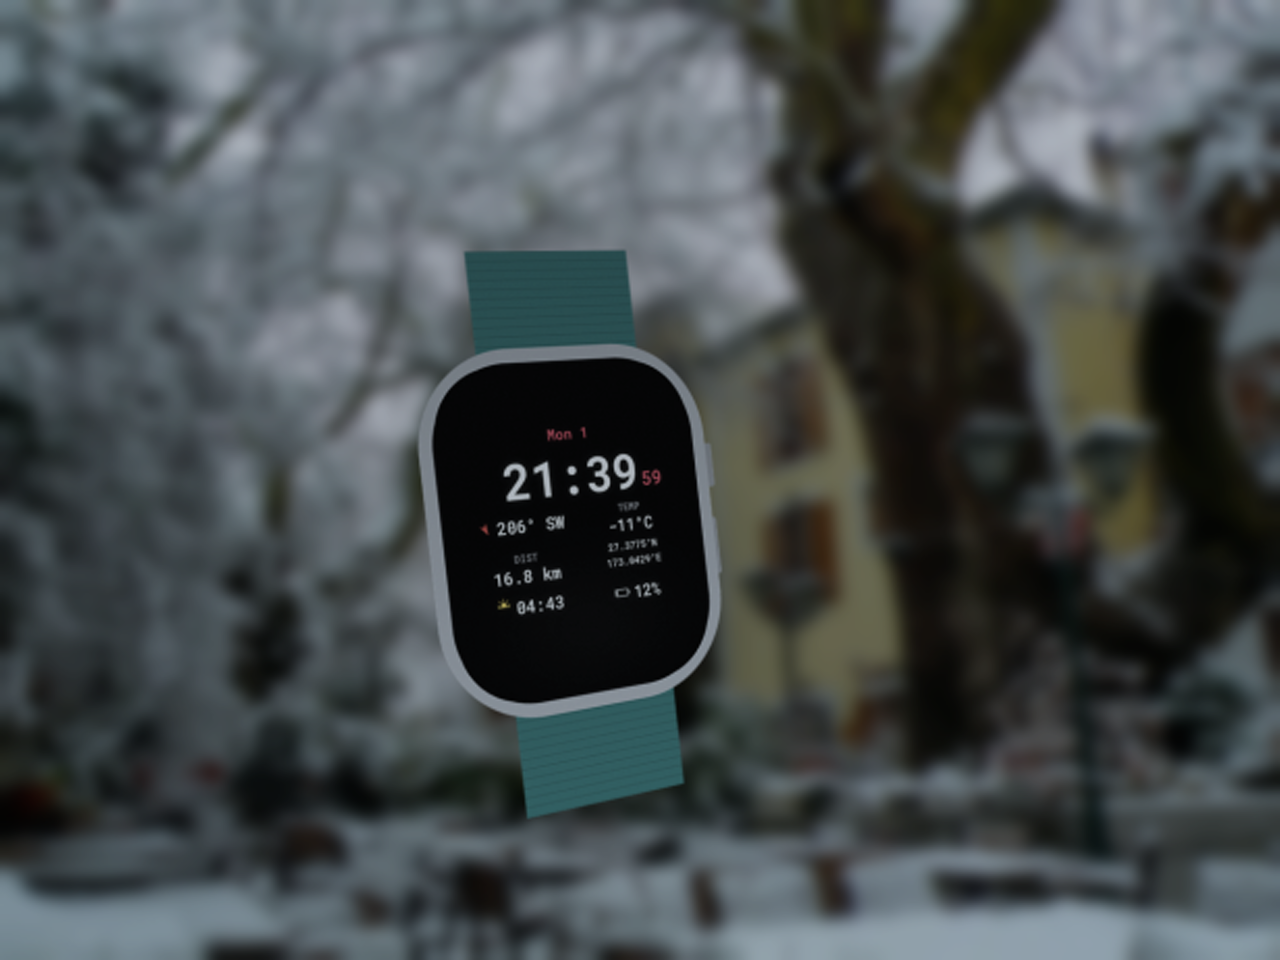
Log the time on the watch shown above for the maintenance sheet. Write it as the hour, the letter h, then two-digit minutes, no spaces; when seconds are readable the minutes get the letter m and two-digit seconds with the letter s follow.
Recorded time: 21h39m59s
